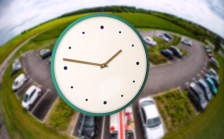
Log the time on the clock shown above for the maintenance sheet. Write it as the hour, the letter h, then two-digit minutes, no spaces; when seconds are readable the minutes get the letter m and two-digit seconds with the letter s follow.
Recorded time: 1h47
